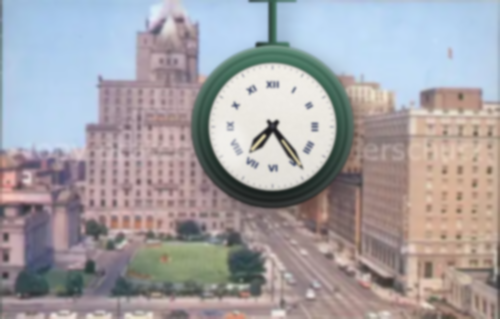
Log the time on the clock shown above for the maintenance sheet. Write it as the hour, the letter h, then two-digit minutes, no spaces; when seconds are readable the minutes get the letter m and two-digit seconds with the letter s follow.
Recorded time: 7h24
